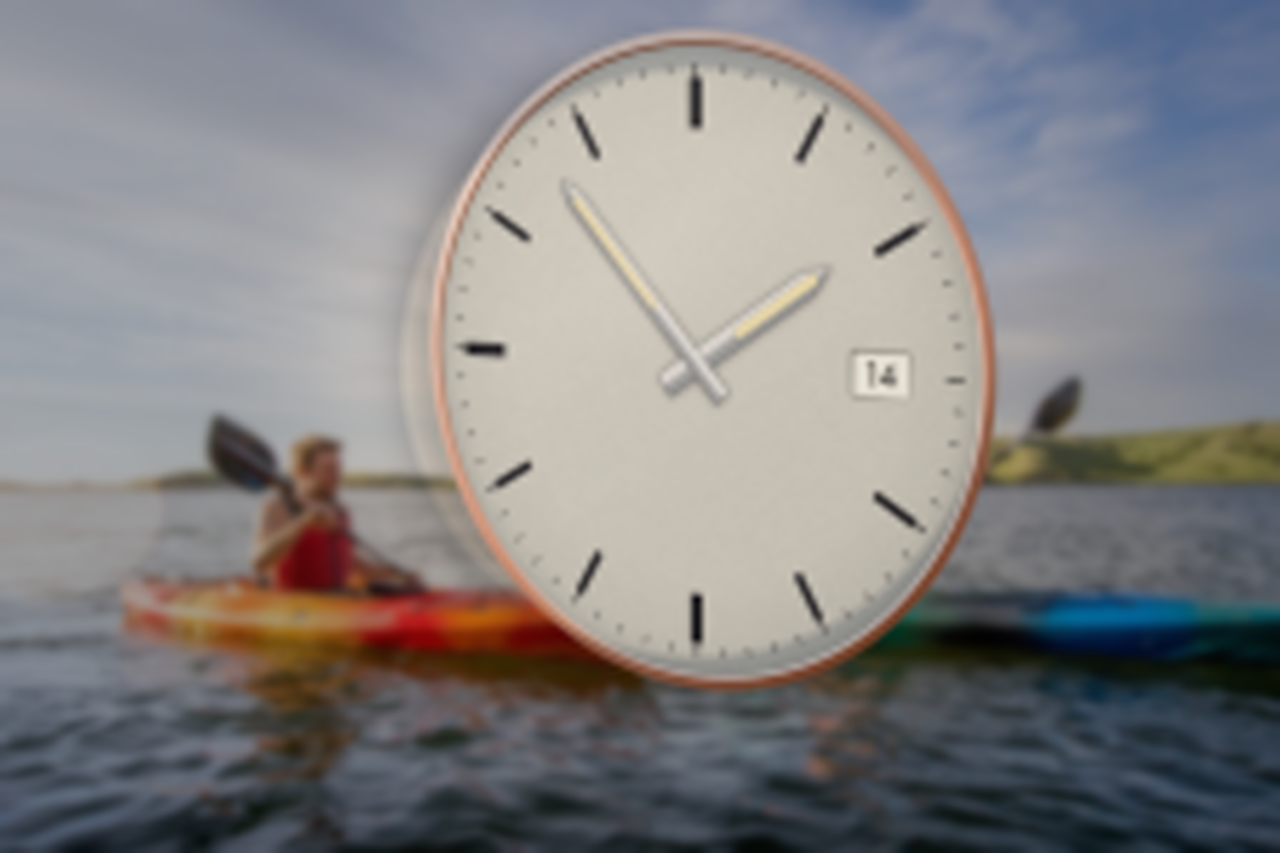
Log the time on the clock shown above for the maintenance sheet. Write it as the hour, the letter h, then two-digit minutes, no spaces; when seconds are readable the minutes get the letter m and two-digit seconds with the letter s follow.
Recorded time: 1h53
